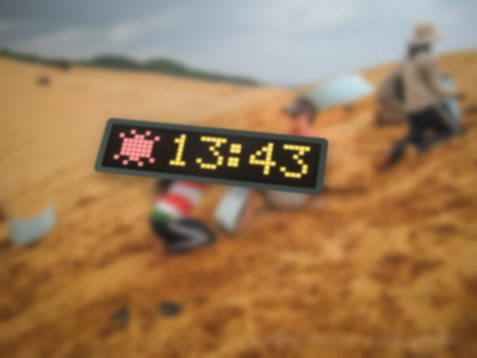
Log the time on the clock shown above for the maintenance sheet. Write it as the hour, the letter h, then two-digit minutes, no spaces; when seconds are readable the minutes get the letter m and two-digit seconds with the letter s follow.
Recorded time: 13h43
